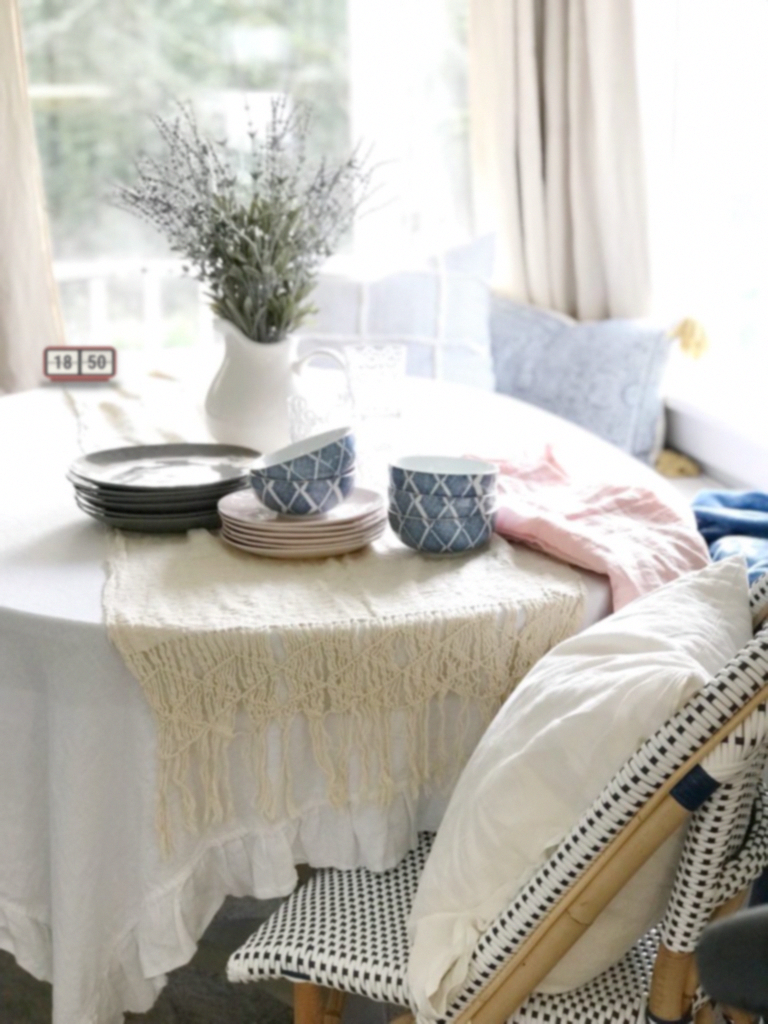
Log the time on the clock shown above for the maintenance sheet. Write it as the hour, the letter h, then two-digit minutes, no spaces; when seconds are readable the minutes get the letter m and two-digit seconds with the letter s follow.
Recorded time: 18h50
